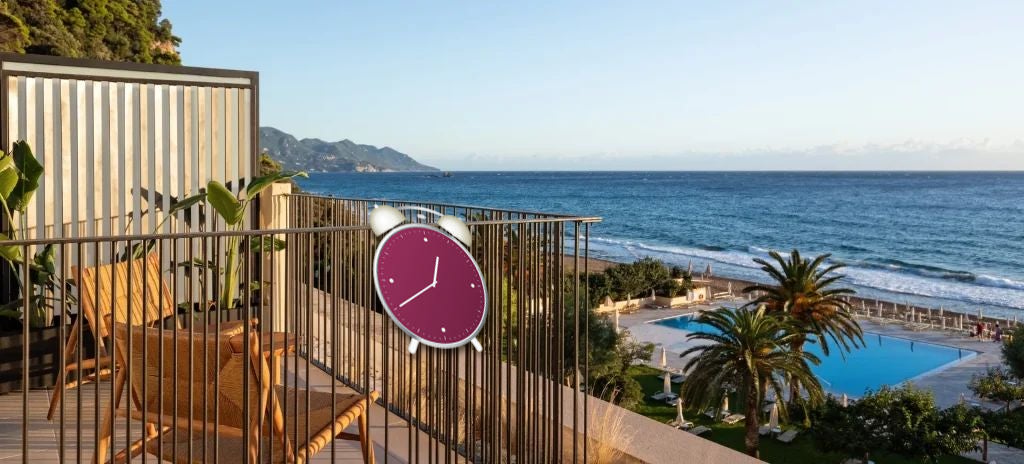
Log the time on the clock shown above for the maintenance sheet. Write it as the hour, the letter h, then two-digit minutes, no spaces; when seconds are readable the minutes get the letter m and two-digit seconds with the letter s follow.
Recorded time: 12h40
